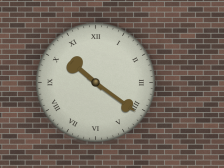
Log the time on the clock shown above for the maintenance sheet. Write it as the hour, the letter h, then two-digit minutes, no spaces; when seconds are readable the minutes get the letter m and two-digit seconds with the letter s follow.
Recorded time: 10h21
